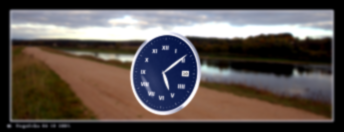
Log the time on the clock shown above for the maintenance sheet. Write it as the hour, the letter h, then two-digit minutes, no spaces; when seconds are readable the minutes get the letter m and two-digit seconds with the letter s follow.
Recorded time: 5h09
